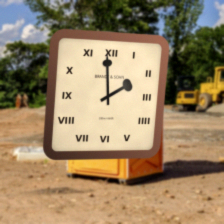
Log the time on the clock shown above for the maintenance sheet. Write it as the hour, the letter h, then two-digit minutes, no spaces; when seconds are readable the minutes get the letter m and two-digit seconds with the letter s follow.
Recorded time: 1h59
